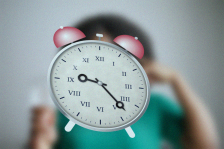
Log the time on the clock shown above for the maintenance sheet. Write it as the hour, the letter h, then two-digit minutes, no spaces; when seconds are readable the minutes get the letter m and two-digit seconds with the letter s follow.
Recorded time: 9h23
